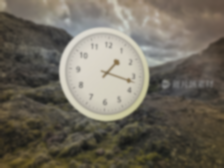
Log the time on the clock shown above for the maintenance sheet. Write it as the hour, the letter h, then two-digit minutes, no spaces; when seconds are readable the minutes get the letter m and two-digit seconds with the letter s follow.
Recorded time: 1h17
